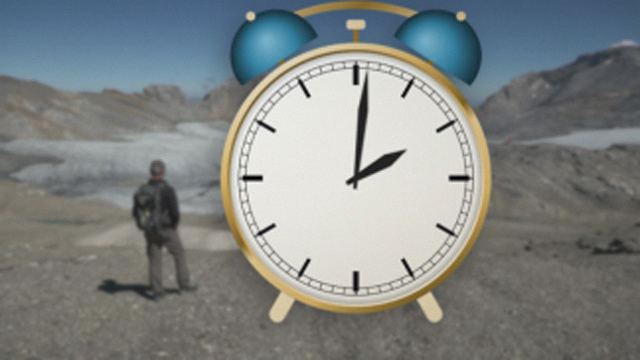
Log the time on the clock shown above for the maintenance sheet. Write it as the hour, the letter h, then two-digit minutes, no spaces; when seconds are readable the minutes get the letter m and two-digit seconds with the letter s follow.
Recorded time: 2h01
